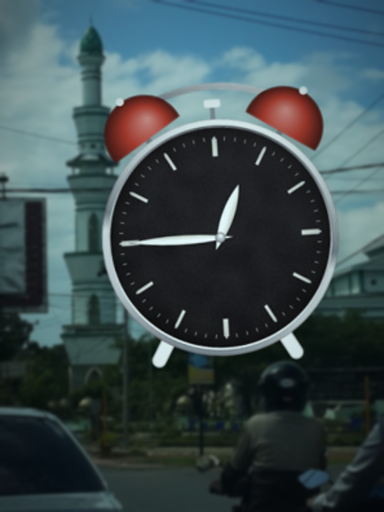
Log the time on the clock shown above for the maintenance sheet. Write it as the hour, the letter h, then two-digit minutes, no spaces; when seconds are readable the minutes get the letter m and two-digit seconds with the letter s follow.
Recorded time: 12h45
